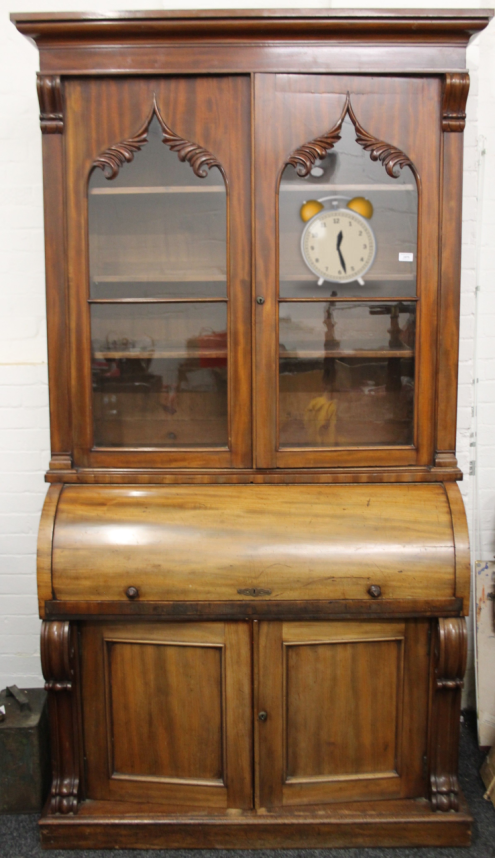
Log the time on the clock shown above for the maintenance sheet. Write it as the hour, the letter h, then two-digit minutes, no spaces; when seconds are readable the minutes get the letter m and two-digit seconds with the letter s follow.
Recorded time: 12h28
